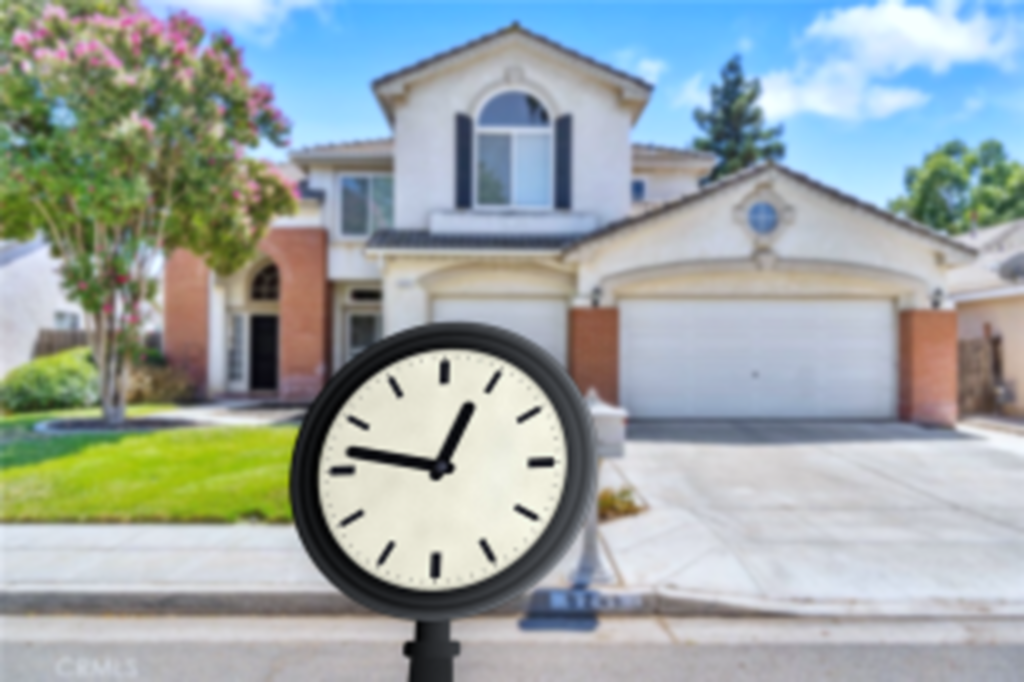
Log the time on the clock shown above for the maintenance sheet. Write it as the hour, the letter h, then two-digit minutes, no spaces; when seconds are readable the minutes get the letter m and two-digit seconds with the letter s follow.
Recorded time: 12h47
